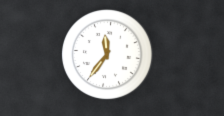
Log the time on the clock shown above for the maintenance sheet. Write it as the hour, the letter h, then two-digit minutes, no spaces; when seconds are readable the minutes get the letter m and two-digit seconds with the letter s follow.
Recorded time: 11h35
